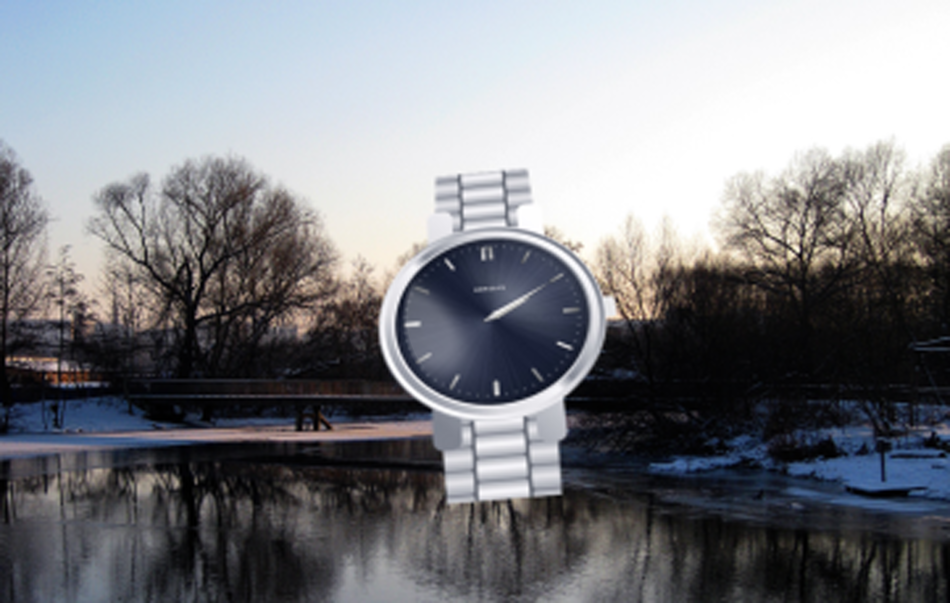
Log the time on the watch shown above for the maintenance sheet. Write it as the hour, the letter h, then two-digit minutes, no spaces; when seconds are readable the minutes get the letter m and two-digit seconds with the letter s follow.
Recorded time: 2h10
